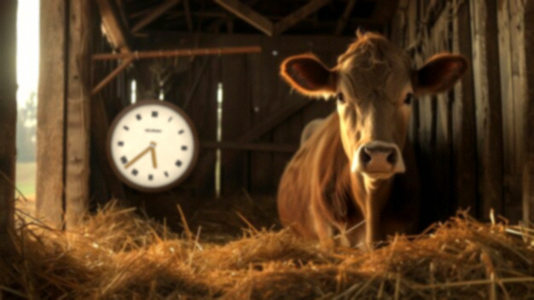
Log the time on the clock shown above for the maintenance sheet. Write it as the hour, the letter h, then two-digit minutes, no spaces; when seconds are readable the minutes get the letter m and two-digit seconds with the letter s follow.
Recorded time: 5h38
